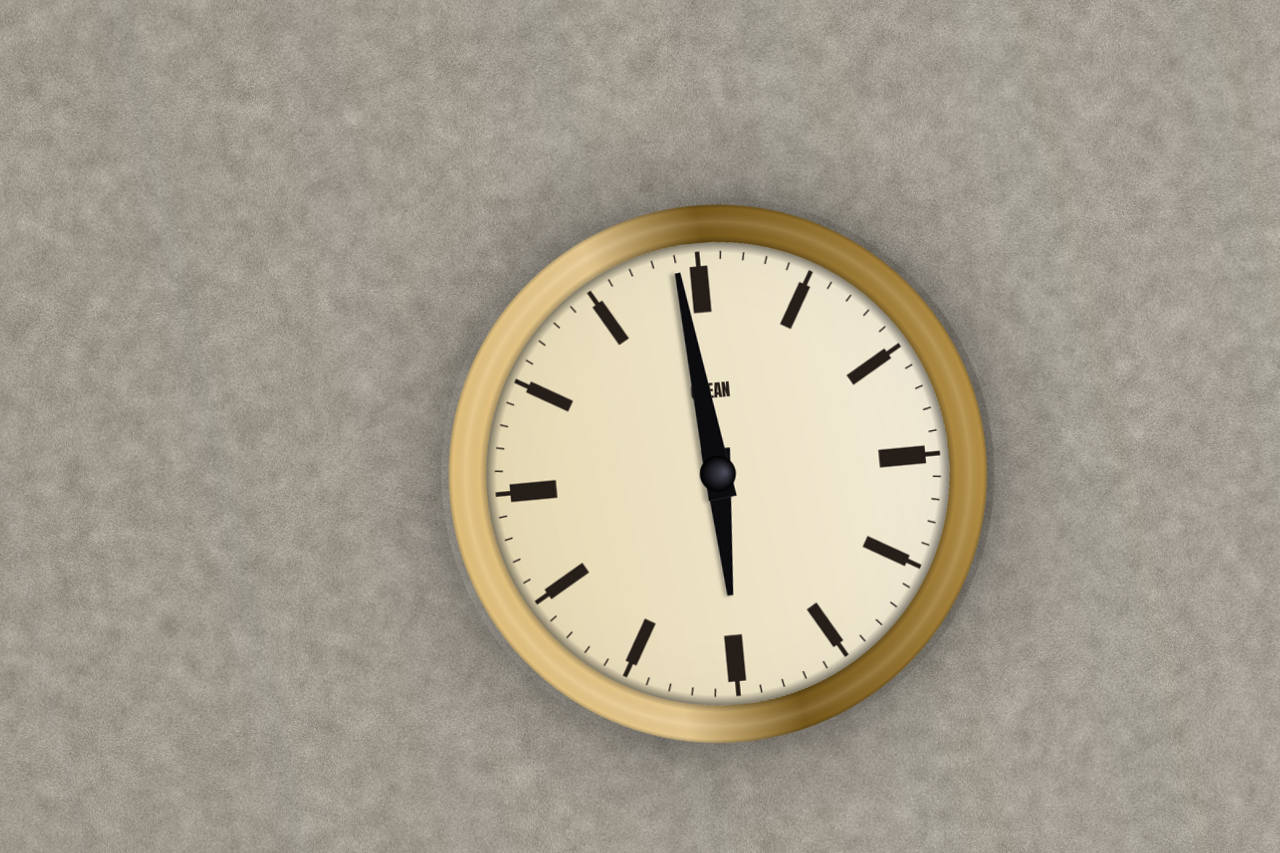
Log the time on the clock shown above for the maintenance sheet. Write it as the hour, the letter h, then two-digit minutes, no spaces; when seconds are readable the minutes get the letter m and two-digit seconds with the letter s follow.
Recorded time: 5h59
